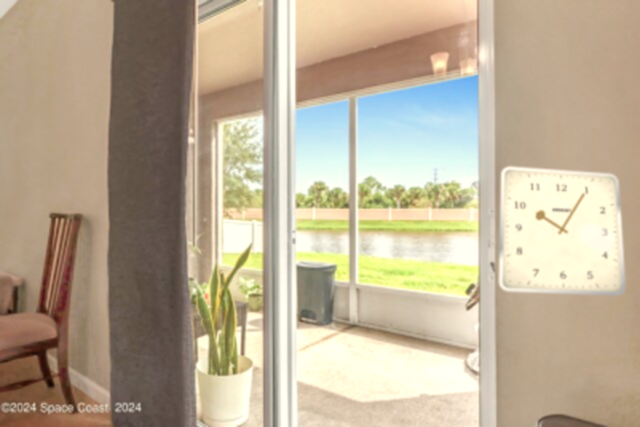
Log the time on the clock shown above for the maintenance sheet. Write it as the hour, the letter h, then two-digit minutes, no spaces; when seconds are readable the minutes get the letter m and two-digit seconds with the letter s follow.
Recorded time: 10h05
